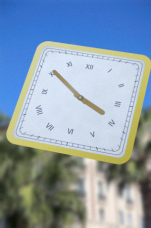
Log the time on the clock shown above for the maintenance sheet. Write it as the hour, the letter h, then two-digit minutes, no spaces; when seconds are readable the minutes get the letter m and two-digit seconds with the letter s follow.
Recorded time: 3h51
